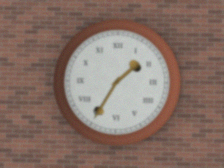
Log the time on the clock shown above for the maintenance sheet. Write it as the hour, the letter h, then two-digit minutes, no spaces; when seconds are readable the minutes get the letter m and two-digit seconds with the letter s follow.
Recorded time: 1h35
